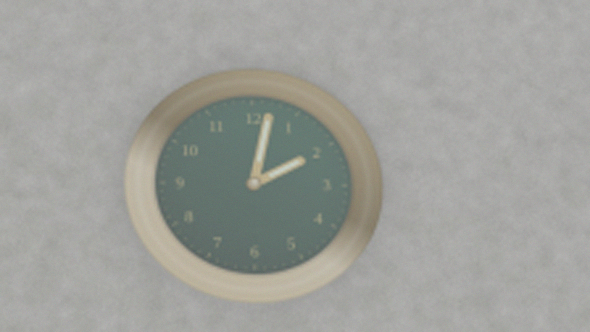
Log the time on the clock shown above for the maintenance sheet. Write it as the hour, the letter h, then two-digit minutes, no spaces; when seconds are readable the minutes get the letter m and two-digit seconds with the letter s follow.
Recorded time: 2h02
